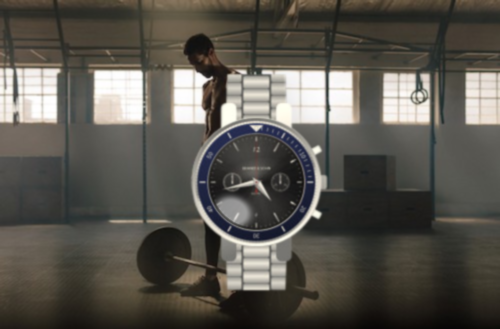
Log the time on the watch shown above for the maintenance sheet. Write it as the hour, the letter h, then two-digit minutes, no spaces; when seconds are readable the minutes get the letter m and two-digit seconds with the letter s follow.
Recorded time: 4h43
